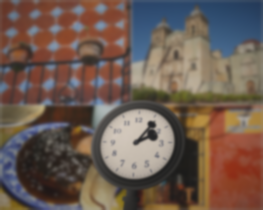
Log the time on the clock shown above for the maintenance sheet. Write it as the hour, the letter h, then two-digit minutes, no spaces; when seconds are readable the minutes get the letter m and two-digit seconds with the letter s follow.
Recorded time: 2h06
